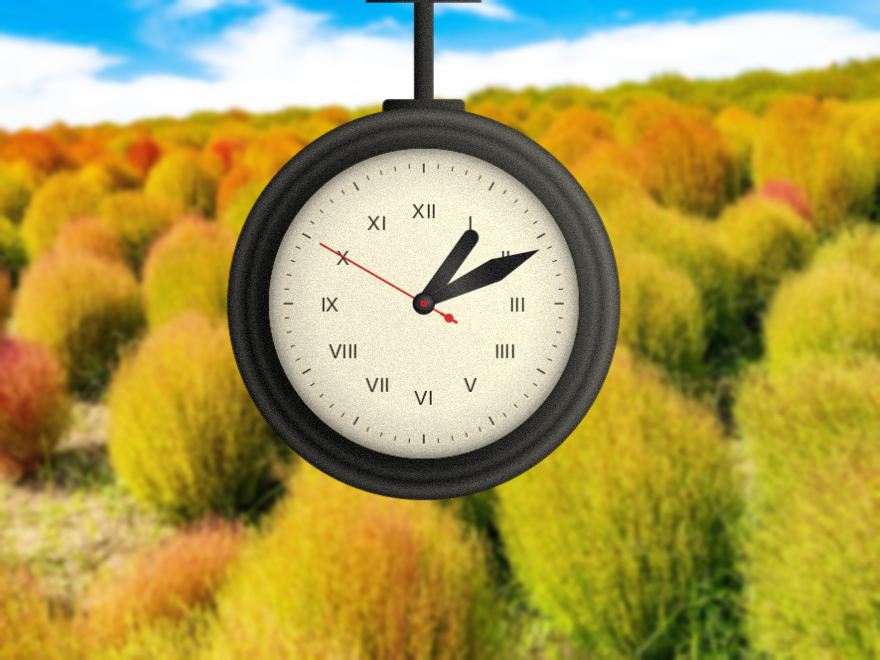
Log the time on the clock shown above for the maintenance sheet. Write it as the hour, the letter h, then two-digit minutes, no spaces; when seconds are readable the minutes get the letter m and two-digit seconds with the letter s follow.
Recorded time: 1h10m50s
